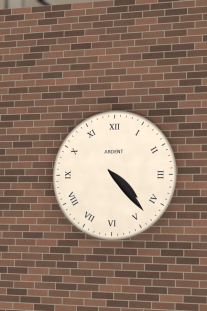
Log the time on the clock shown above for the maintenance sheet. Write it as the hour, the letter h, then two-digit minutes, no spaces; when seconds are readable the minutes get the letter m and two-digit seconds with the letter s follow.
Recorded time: 4h23
